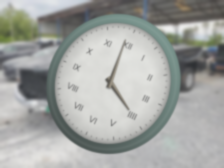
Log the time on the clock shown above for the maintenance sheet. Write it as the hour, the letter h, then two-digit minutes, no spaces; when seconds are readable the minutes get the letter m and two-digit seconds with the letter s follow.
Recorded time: 3h59
